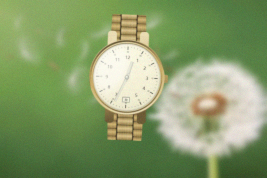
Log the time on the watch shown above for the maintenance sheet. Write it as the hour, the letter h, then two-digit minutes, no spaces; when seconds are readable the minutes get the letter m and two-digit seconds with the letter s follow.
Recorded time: 12h34
